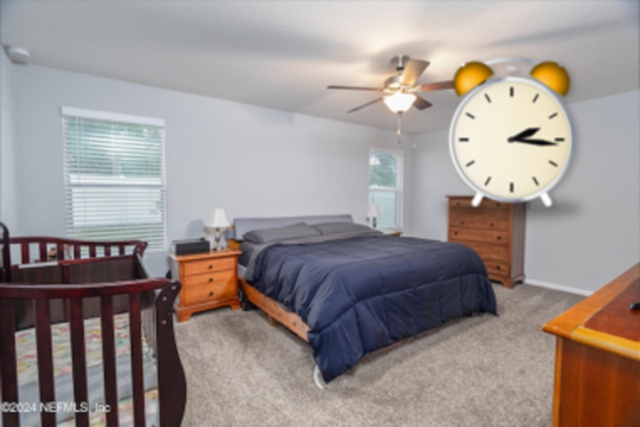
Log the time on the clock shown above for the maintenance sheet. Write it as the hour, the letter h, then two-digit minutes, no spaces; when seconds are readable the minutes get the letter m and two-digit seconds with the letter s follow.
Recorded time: 2h16
